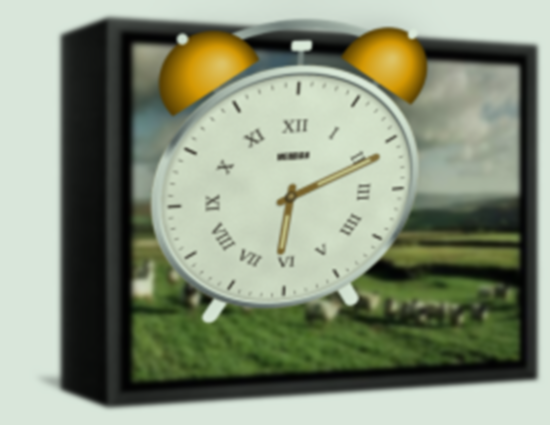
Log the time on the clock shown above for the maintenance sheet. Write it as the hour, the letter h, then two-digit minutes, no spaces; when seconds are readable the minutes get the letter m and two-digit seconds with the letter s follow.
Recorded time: 6h11
